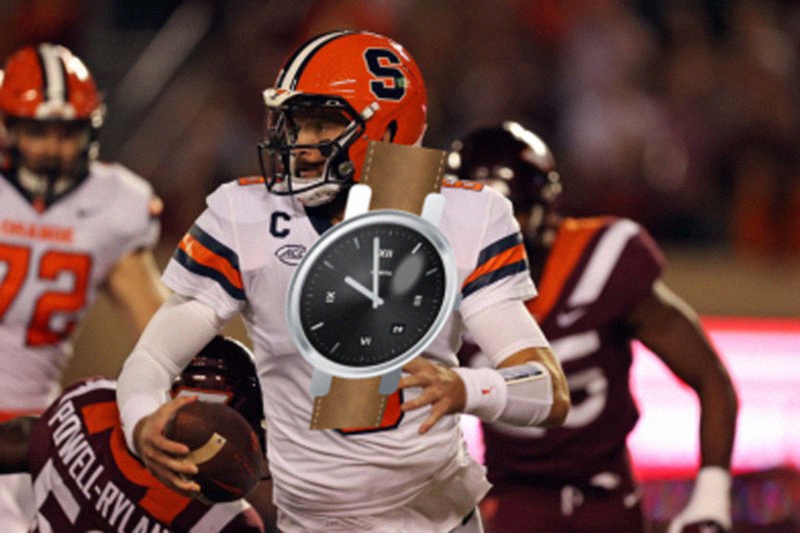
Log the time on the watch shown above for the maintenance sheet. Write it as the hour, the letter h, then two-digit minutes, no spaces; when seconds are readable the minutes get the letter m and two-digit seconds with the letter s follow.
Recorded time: 9h58
